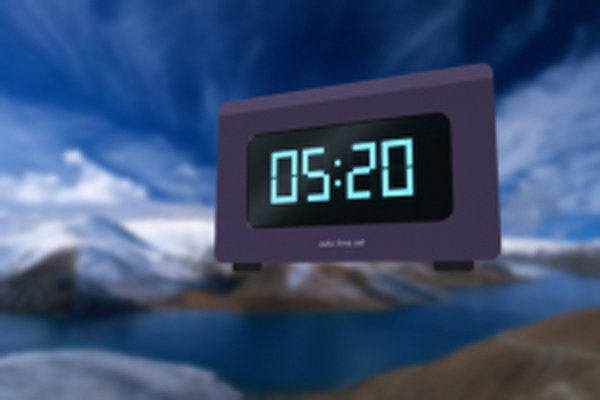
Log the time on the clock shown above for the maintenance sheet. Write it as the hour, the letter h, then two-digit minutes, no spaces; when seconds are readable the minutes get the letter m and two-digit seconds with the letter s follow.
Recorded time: 5h20
